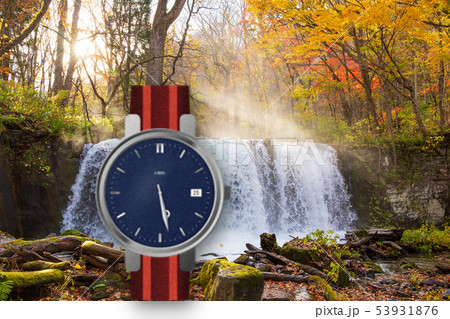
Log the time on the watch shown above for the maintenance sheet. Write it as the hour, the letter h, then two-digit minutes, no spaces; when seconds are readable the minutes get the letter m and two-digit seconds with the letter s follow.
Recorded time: 5h28
